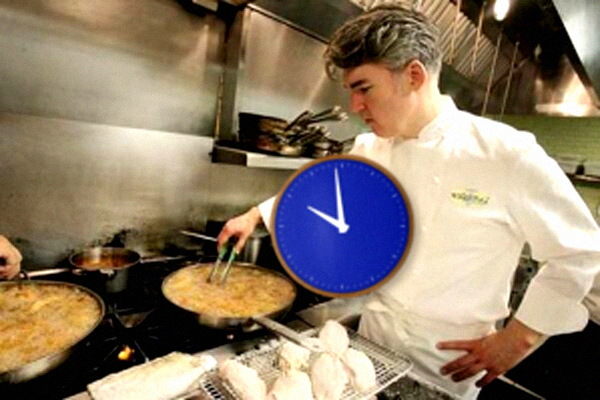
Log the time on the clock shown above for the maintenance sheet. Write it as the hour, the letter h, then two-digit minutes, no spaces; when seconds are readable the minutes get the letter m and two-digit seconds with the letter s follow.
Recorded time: 9h59
